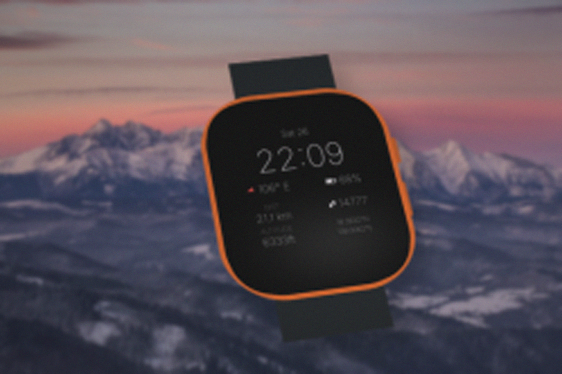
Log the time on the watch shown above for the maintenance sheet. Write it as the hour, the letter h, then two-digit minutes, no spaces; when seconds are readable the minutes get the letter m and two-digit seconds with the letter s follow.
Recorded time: 22h09
